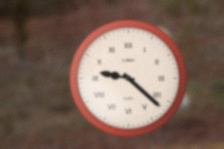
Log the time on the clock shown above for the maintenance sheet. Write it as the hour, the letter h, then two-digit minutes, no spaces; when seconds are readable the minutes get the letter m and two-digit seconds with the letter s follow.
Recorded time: 9h22
